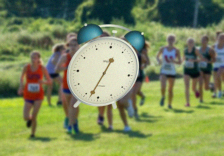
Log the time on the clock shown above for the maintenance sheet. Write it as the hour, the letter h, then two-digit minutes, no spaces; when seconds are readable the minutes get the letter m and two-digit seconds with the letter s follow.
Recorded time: 12h33
